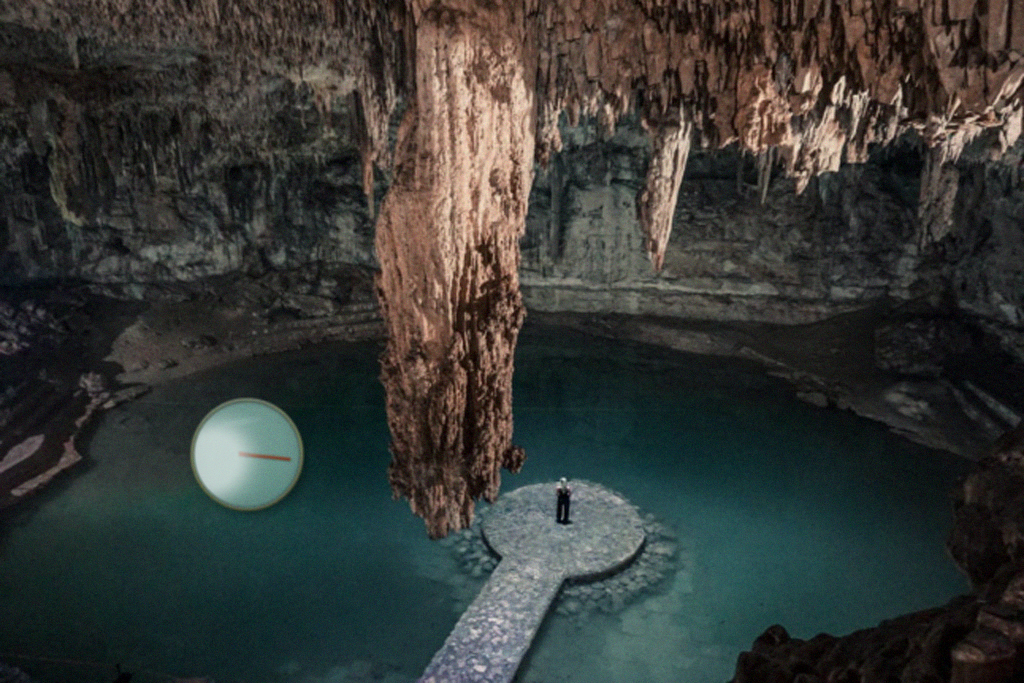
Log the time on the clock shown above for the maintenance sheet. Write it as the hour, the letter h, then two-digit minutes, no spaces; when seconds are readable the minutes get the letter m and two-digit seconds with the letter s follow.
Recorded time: 3h16
